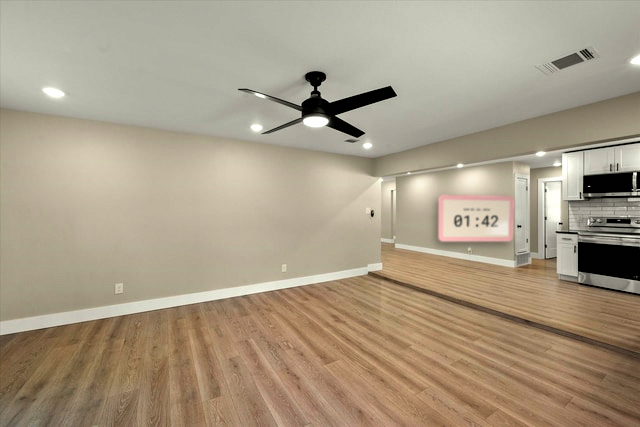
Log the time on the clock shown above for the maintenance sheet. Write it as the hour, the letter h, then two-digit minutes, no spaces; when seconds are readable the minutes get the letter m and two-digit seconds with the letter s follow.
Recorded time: 1h42
